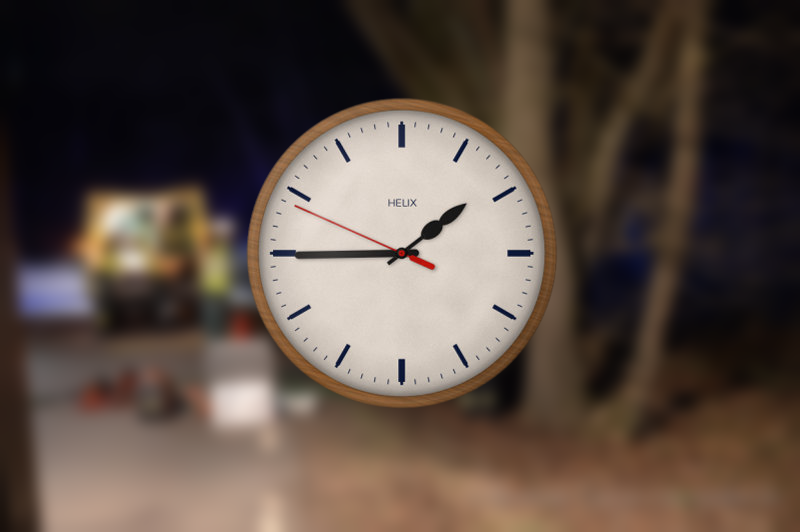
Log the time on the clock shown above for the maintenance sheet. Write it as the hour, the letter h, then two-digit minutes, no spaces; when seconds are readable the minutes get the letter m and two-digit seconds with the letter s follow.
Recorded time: 1h44m49s
